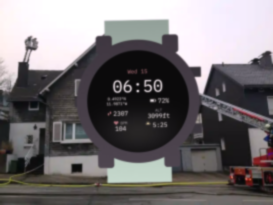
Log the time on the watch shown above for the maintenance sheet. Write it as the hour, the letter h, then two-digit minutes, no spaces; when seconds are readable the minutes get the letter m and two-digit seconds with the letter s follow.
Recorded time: 6h50
